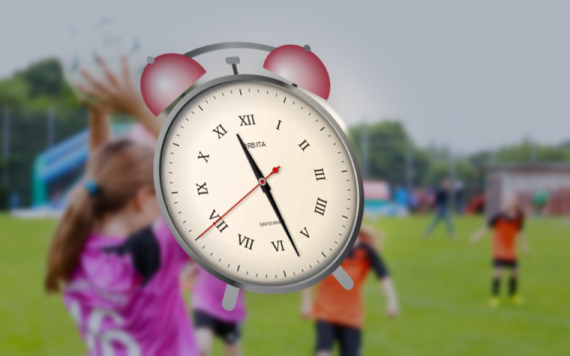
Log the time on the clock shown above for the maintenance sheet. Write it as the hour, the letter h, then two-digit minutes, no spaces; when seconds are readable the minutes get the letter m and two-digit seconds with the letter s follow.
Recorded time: 11h27m40s
